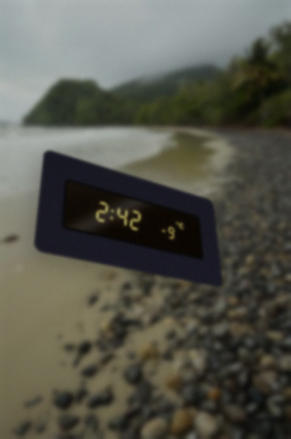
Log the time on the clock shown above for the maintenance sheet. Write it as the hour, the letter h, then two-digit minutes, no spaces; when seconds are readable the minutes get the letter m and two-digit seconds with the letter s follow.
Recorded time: 2h42
